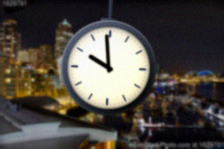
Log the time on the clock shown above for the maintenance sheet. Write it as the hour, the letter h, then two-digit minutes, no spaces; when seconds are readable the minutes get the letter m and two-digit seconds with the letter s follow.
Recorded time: 9h59
